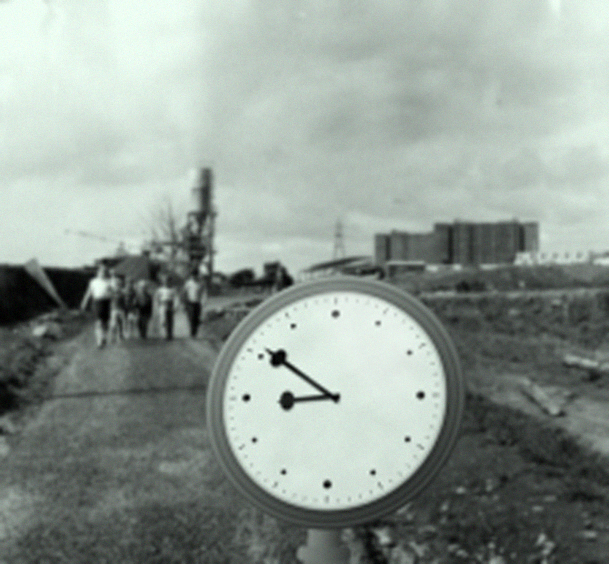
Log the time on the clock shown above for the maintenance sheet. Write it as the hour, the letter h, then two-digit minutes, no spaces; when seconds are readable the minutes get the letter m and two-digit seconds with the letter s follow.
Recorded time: 8h51
